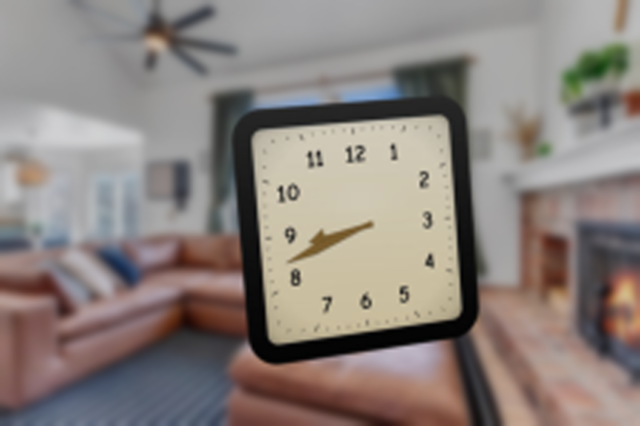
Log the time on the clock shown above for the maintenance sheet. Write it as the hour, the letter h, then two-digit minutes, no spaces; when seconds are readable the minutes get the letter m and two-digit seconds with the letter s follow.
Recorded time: 8h42
